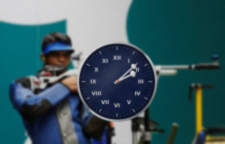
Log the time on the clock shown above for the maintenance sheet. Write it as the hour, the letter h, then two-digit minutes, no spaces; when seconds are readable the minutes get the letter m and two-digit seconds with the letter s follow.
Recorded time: 2h08
